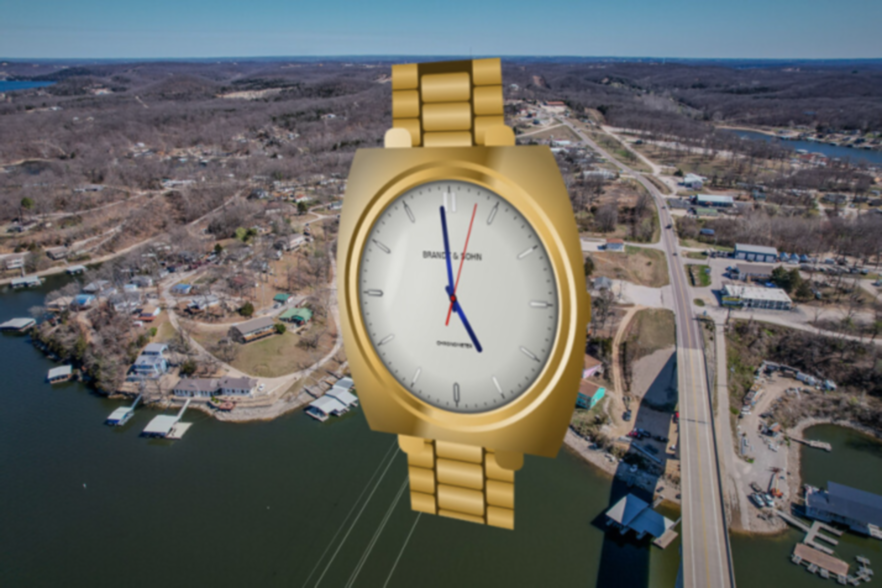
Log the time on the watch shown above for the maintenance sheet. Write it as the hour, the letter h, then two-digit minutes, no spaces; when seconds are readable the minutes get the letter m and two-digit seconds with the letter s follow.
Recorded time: 4h59m03s
